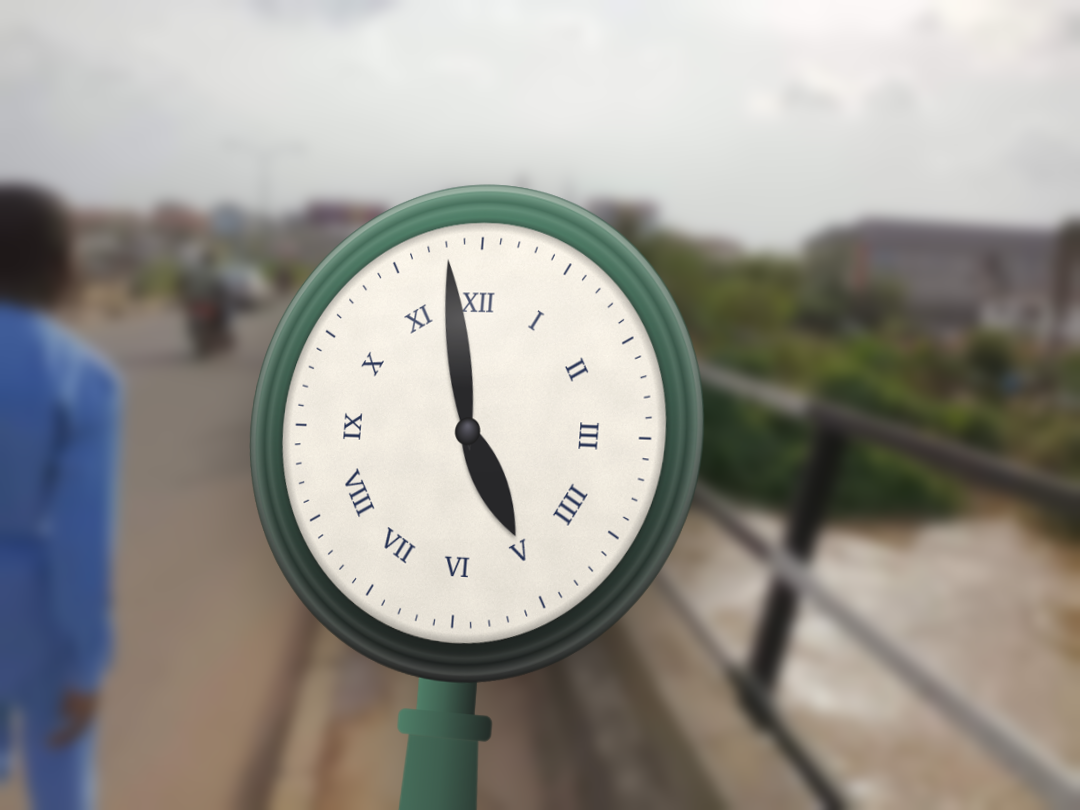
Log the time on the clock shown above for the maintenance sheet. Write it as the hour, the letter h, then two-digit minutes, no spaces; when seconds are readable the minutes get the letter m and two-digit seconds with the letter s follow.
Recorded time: 4h58
